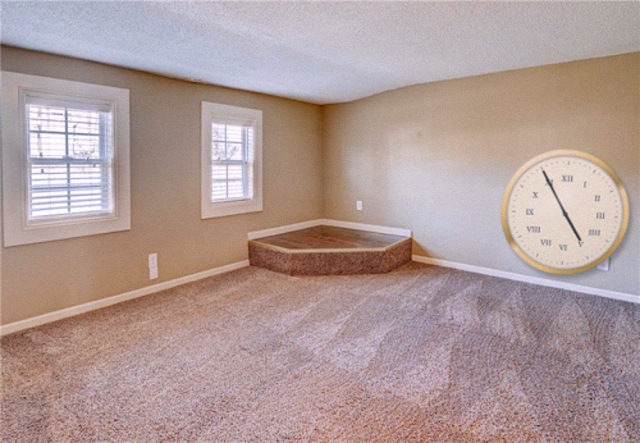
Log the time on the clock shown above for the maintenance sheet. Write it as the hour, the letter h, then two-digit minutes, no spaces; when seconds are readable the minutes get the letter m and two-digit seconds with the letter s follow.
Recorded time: 4h55
